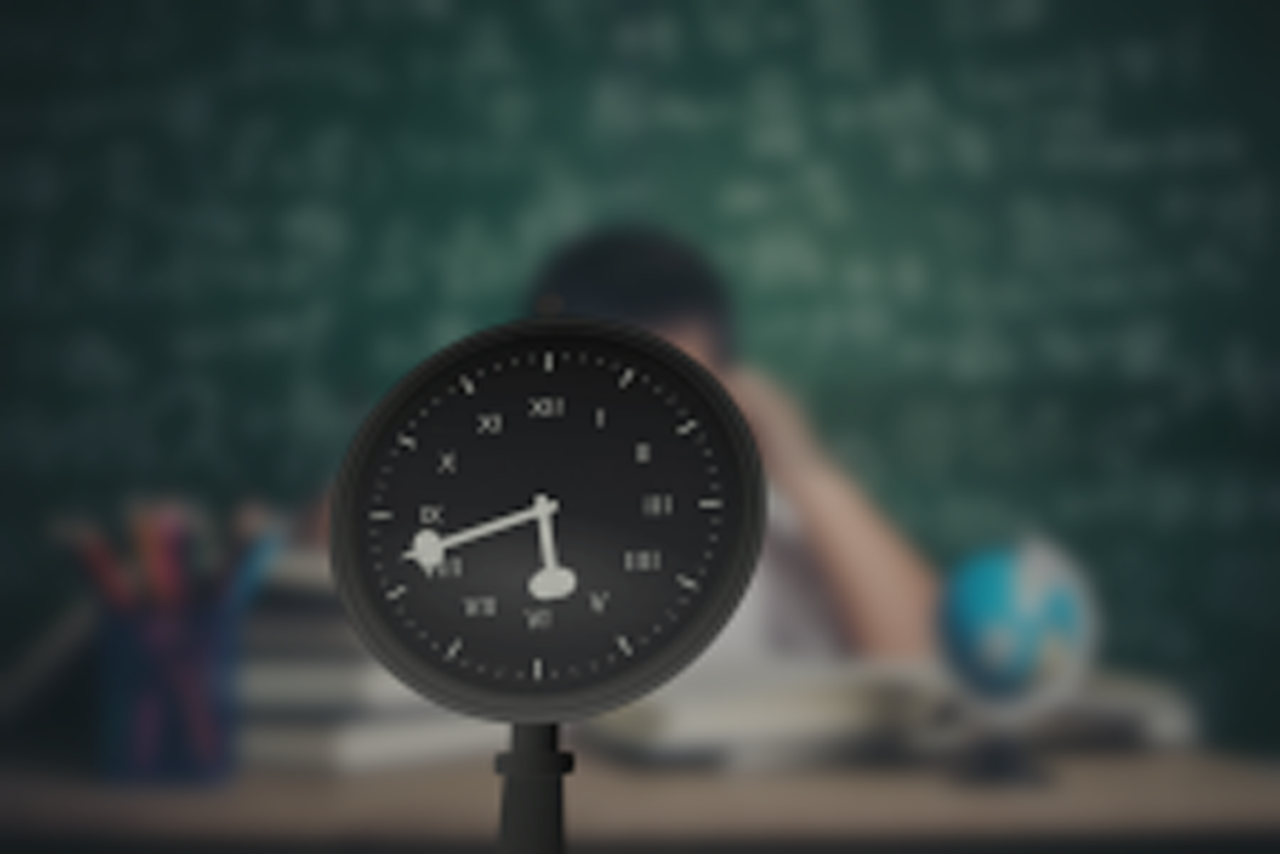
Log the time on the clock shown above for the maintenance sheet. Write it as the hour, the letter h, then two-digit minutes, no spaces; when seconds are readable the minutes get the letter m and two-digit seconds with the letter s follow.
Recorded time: 5h42
